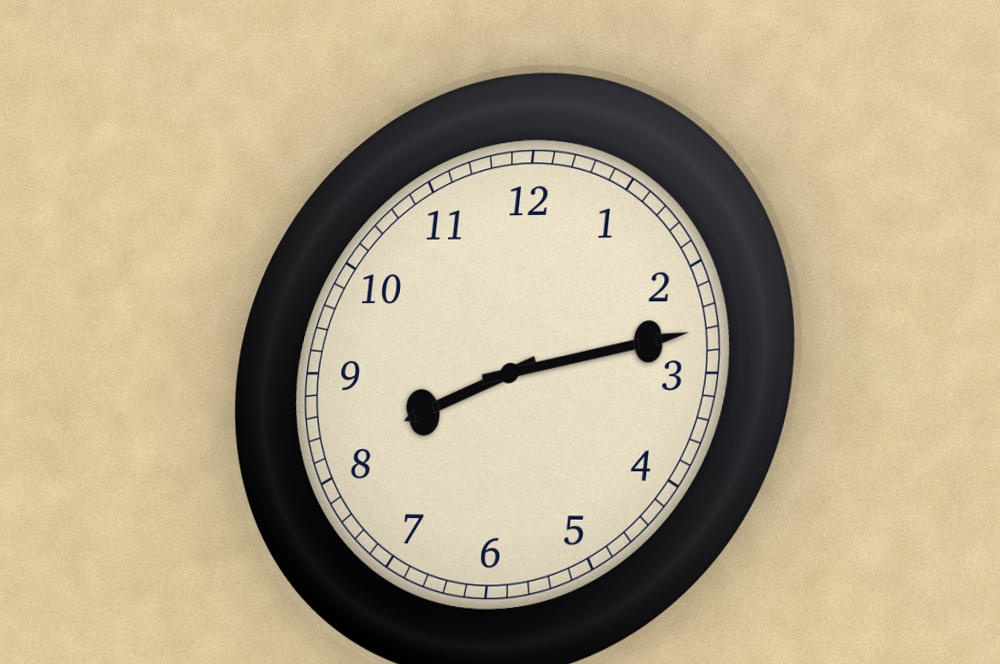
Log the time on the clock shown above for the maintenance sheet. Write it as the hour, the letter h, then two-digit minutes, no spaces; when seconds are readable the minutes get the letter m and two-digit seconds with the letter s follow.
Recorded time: 8h13
